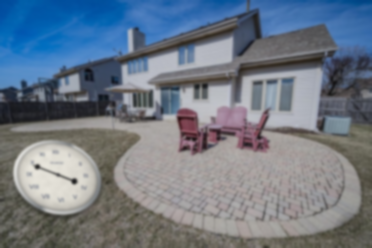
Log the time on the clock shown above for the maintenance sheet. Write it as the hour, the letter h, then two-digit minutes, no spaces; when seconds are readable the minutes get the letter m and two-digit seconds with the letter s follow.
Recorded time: 3h49
